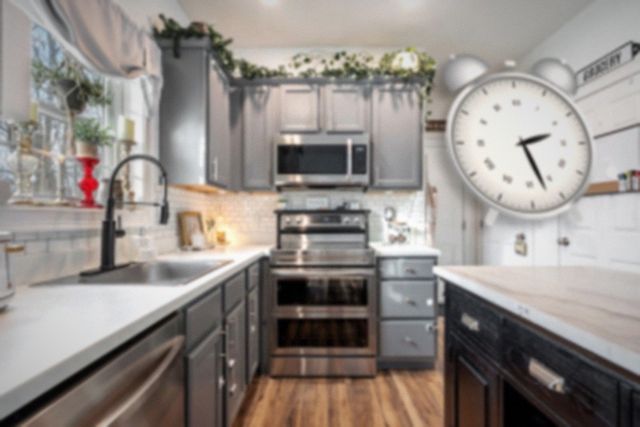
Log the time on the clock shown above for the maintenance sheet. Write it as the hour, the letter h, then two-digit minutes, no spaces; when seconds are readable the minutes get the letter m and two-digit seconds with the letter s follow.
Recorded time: 2h27
